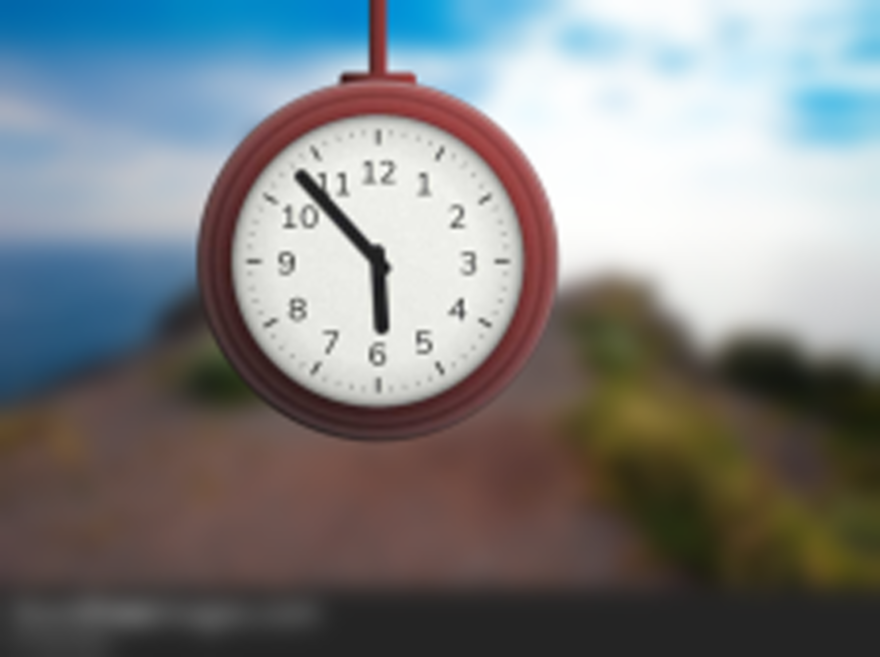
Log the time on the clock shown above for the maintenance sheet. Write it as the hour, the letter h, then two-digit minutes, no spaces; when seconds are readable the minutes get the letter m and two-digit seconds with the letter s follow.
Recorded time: 5h53
